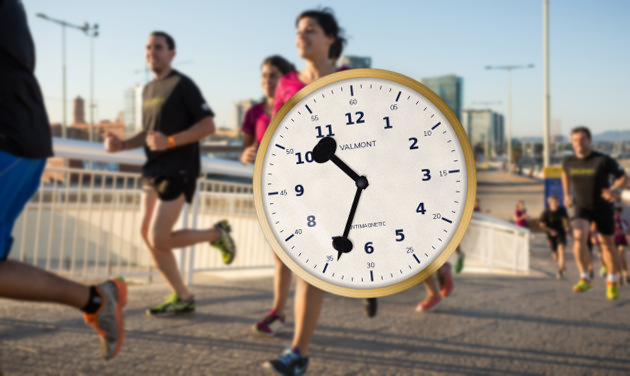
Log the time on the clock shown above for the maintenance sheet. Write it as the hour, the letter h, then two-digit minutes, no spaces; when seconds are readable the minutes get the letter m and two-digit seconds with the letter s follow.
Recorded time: 10h34
